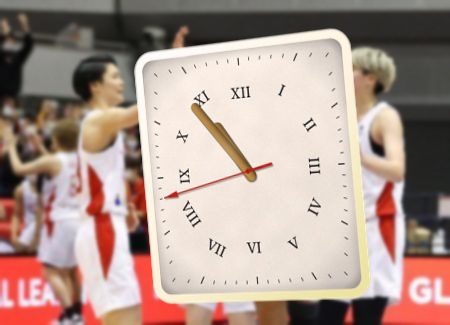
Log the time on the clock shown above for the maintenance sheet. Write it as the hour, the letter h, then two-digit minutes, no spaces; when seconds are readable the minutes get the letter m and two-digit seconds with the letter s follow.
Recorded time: 10h53m43s
